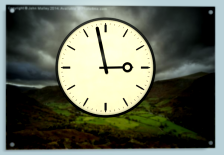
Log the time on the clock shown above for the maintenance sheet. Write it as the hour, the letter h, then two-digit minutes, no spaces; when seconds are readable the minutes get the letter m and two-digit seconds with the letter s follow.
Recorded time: 2h58
